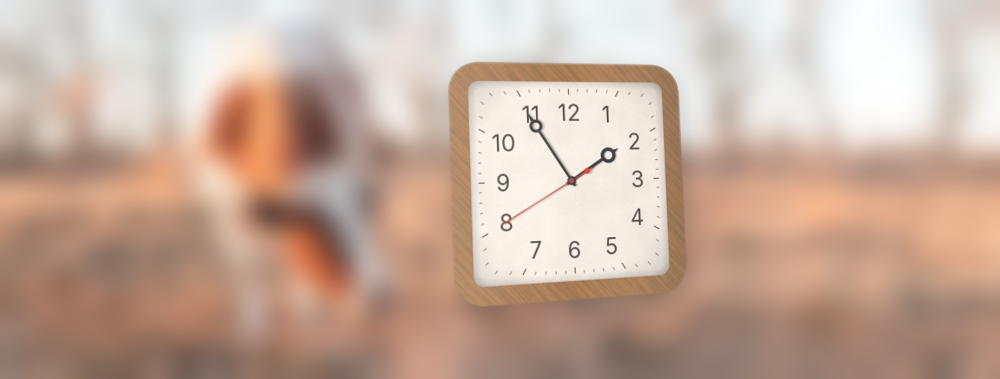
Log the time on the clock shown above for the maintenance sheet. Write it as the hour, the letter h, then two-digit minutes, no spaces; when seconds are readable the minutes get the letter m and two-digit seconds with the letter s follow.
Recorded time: 1h54m40s
